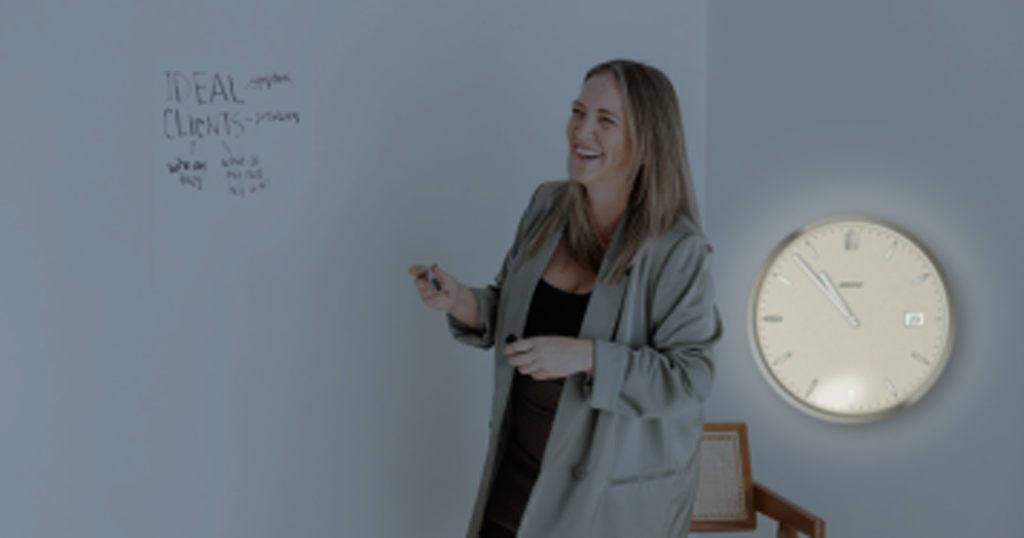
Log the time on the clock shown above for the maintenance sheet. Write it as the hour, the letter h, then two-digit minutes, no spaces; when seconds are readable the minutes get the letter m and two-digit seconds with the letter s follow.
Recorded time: 10h53
